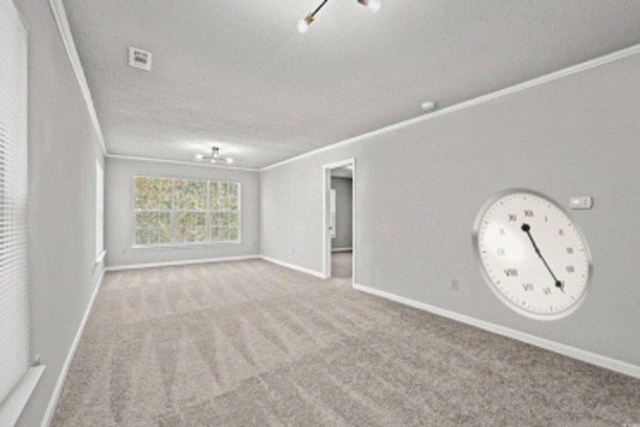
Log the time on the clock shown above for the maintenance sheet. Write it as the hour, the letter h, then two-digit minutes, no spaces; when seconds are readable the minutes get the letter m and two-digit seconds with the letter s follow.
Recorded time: 11h26
